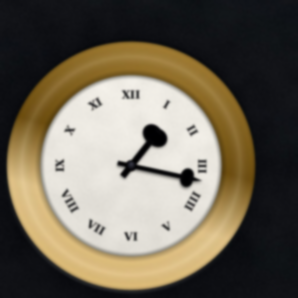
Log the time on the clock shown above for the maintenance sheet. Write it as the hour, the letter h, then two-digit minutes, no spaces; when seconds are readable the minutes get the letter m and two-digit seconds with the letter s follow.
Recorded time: 1h17
